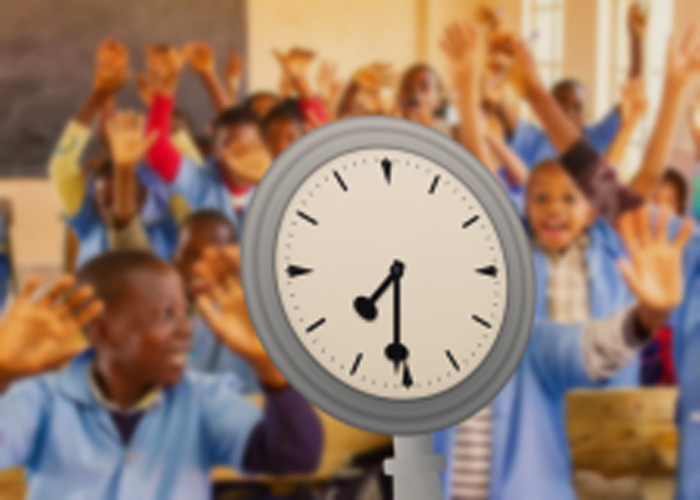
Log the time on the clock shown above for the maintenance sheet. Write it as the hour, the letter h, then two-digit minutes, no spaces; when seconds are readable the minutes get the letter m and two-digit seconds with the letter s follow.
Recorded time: 7h31
